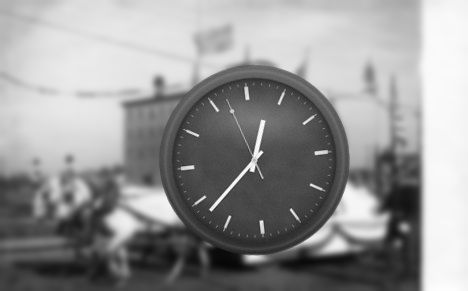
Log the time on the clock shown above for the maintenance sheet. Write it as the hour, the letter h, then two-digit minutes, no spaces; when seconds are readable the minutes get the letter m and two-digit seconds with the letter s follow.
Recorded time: 12h37m57s
